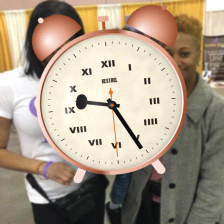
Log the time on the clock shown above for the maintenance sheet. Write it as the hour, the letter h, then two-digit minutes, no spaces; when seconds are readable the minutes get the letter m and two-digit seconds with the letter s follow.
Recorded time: 9h25m30s
